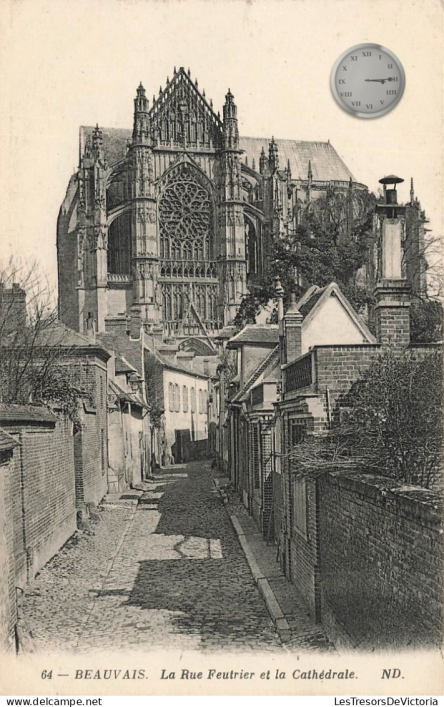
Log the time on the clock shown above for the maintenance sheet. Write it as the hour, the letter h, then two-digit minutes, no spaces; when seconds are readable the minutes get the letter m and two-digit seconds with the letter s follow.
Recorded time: 3h15
